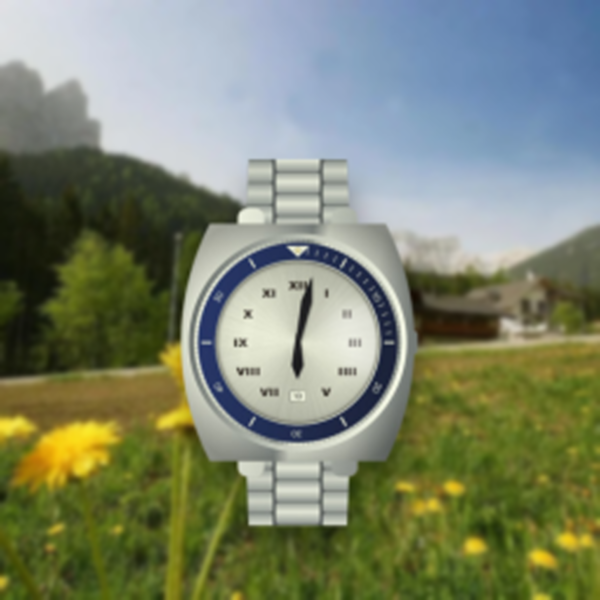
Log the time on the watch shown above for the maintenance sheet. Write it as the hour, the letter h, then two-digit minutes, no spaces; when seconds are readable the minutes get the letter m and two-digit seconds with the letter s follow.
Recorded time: 6h02
